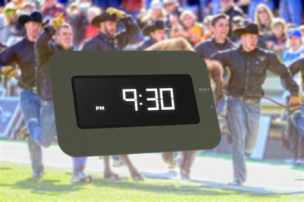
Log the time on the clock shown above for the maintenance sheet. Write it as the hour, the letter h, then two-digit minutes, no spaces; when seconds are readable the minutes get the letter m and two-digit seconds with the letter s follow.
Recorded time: 9h30
